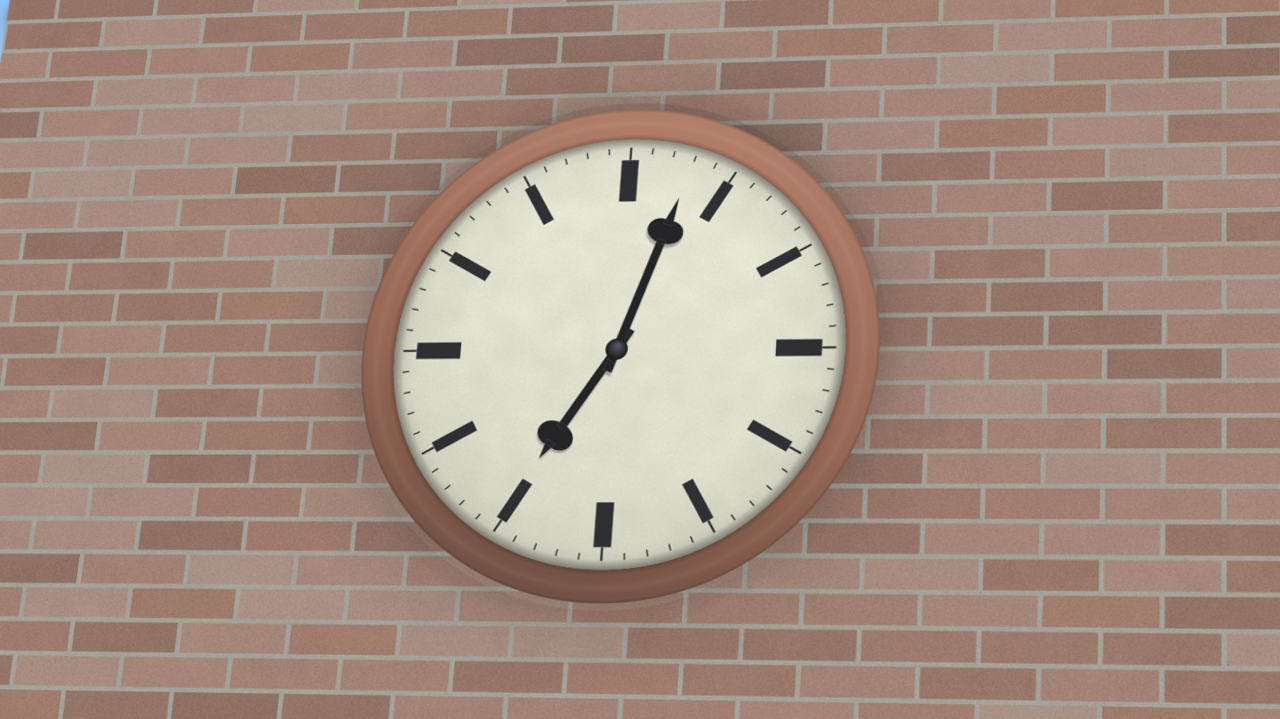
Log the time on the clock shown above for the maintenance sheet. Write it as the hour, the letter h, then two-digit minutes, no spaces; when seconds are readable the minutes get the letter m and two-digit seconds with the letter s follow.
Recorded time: 7h03
